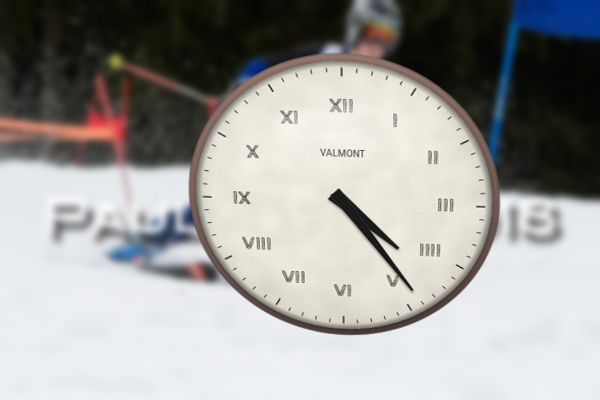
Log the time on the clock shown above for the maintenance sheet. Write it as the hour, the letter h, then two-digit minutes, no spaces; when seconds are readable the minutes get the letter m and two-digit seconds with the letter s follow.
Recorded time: 4h24
